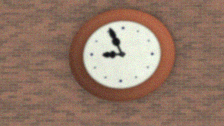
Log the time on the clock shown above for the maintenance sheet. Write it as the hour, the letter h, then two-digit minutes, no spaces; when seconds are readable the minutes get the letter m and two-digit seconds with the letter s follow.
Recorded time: 8h56
